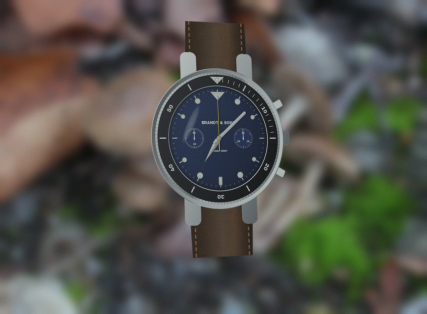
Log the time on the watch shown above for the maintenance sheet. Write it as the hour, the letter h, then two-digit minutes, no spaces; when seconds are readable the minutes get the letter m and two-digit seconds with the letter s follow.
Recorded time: 7h08
